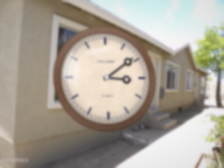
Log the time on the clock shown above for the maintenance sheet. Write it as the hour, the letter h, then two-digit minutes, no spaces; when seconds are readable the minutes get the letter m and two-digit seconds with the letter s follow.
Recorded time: 3h09
